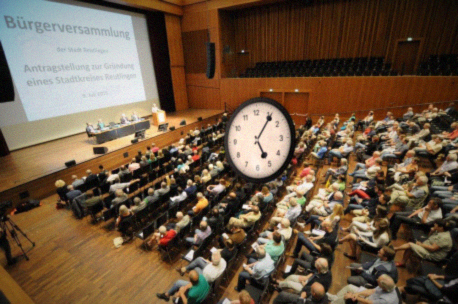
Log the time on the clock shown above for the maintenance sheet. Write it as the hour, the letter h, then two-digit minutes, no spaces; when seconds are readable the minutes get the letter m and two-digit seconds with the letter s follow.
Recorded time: 5h06
